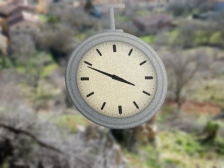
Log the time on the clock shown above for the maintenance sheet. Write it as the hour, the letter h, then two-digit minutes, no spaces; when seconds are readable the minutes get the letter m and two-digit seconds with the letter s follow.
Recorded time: 3h49
